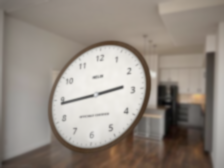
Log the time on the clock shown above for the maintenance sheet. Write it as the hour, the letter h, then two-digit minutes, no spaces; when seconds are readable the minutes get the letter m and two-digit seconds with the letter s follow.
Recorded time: 2h44
